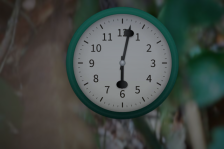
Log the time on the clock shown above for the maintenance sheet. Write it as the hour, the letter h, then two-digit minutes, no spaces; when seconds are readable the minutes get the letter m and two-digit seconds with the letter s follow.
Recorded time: 6h02
